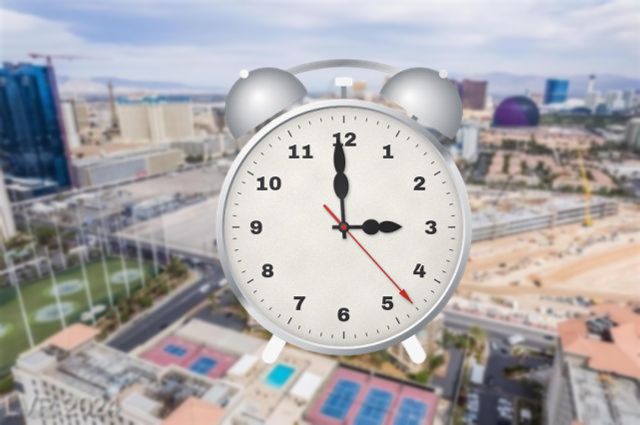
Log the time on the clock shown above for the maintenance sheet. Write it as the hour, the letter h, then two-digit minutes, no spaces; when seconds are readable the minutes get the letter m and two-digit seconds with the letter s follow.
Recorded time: 2h59m23s
